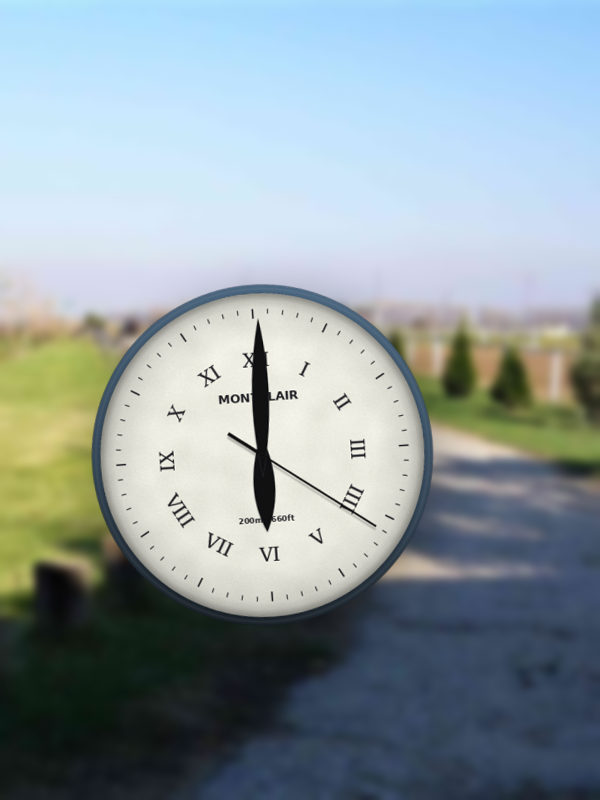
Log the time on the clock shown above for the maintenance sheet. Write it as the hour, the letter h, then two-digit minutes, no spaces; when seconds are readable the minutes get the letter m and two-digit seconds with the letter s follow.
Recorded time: 6h00m21s
